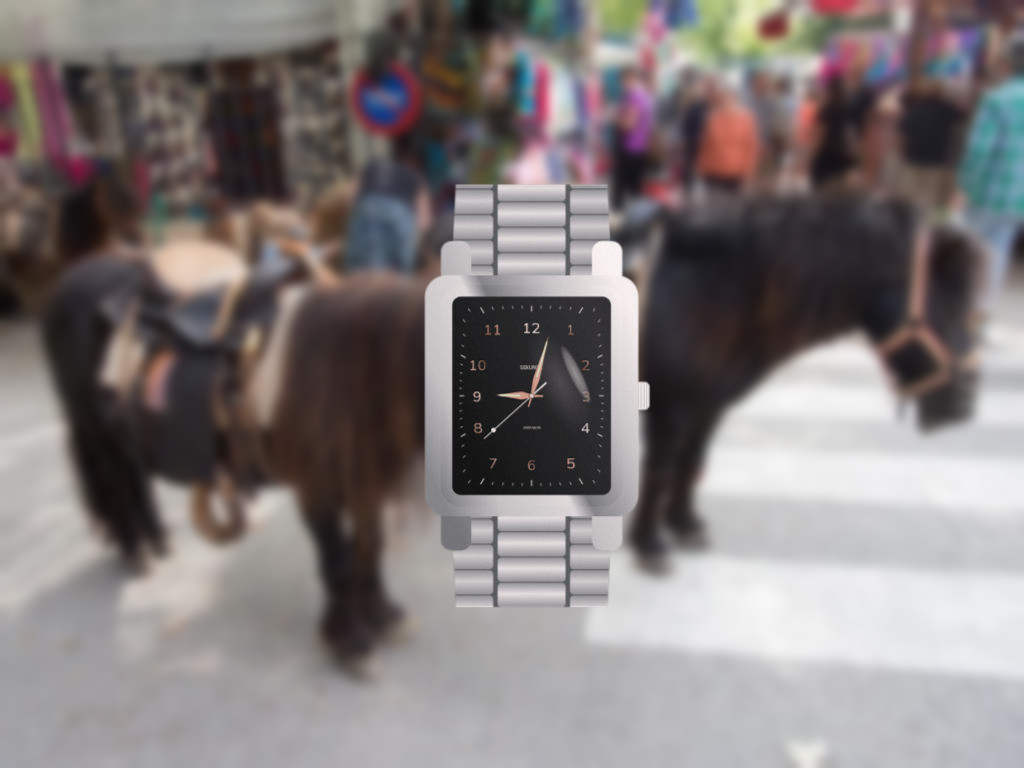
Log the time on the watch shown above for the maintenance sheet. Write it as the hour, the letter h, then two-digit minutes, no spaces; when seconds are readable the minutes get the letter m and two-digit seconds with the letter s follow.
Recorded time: 9h02m38s
